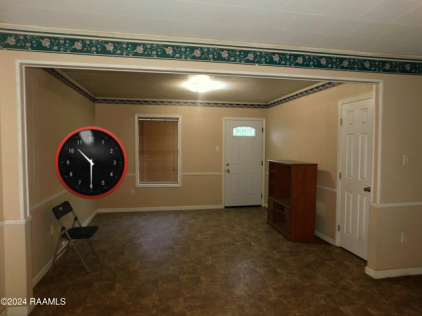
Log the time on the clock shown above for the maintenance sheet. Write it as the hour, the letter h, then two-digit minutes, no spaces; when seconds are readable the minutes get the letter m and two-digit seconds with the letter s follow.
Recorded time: 10h30
